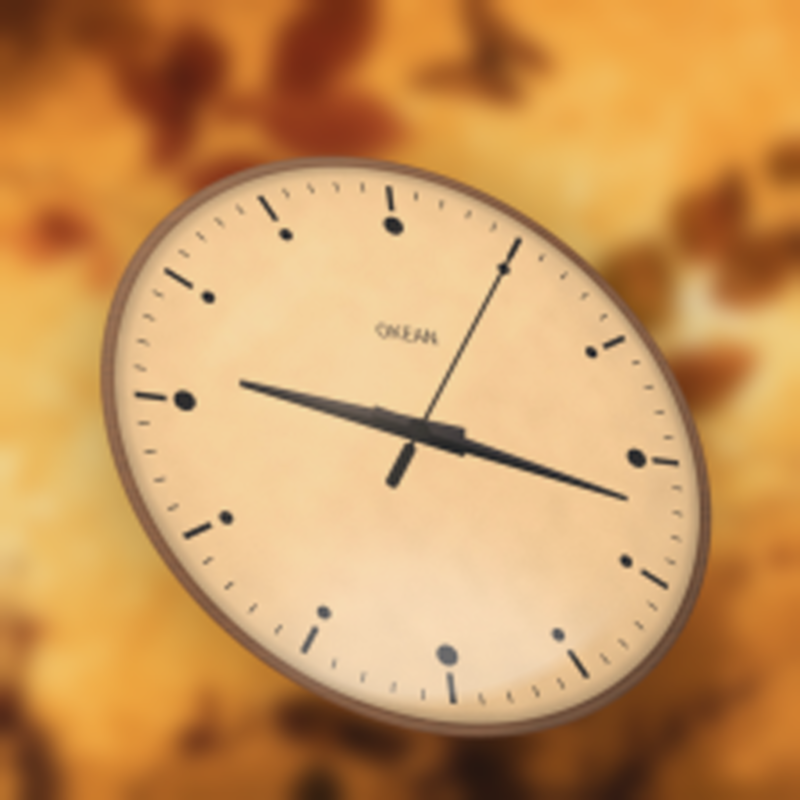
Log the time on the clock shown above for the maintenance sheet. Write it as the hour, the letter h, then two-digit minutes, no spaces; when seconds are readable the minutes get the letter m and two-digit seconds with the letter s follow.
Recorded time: 9h17m05s
